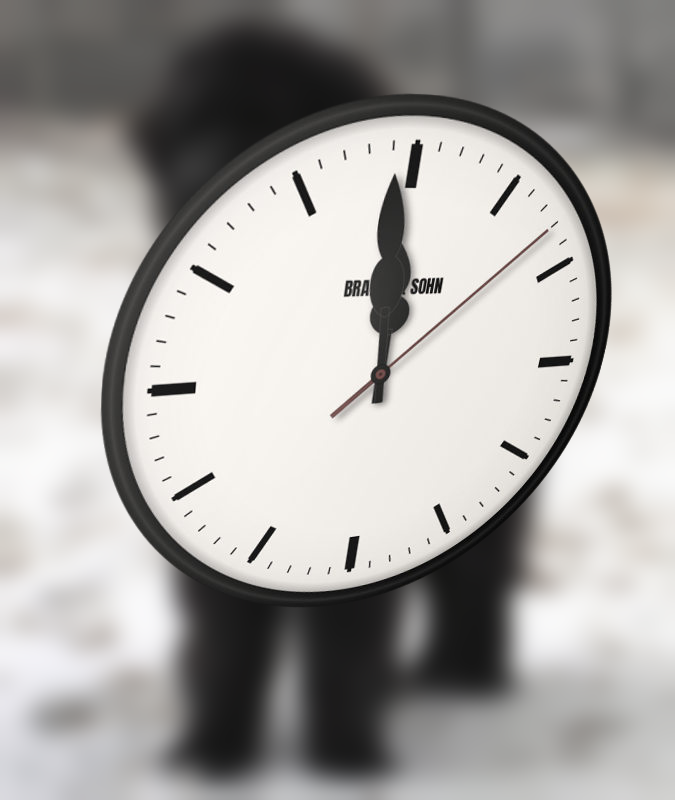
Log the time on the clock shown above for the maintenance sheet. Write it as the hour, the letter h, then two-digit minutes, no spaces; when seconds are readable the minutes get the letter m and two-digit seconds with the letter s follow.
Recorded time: 11h59m08s
